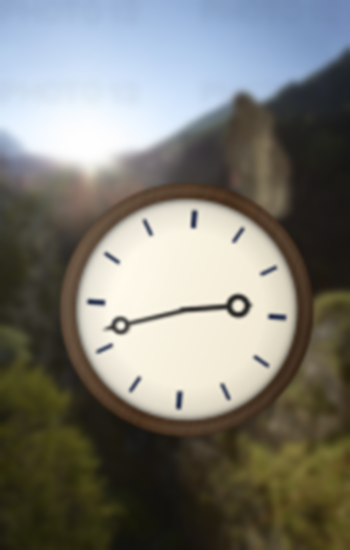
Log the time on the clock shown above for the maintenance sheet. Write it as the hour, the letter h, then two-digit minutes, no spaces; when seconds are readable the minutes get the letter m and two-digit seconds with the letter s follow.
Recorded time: 2h42
